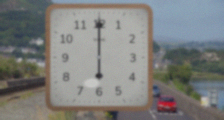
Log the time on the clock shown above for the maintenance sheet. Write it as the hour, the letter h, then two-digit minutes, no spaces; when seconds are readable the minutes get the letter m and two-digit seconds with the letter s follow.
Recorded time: 6h00
